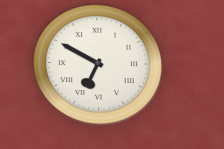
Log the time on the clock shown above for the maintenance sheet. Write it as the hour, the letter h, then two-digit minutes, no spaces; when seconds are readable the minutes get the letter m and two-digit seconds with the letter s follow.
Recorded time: 6h50
